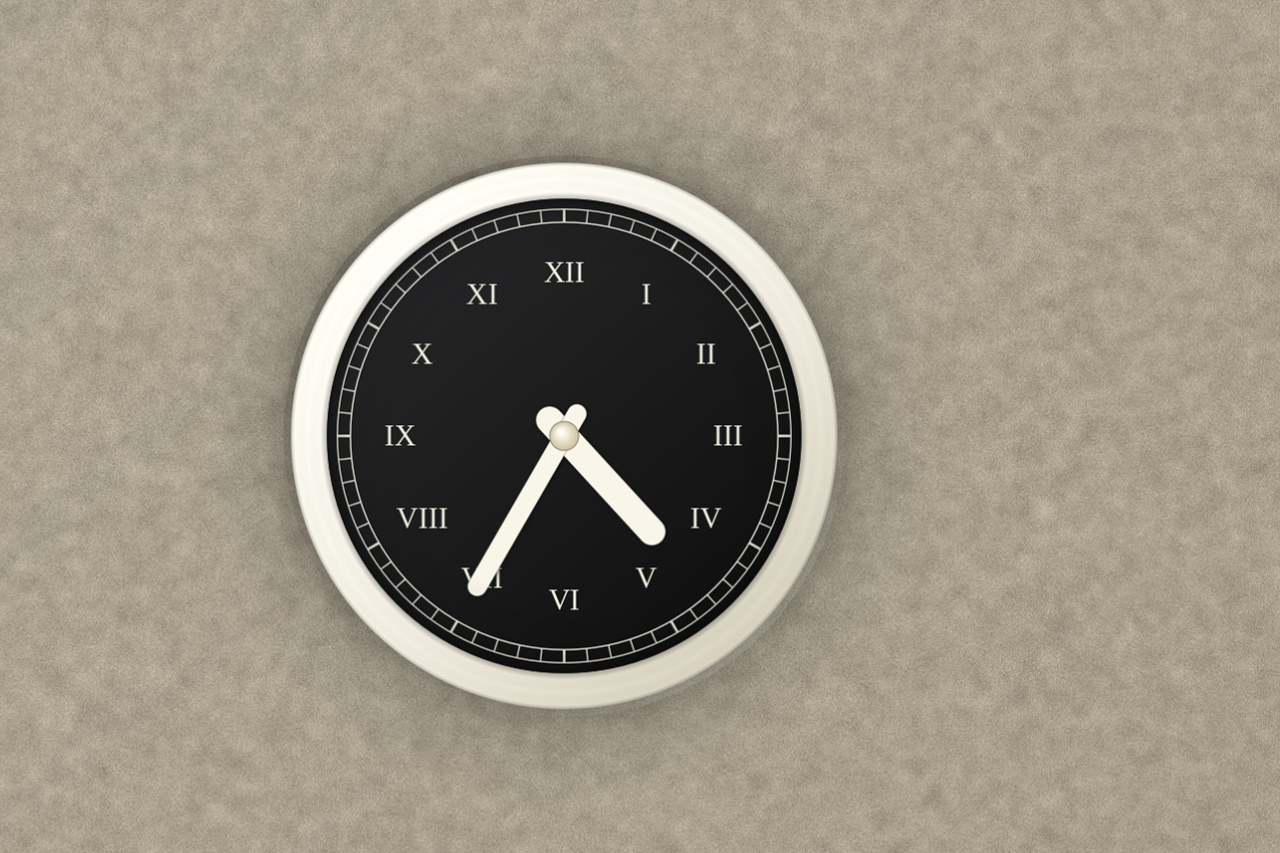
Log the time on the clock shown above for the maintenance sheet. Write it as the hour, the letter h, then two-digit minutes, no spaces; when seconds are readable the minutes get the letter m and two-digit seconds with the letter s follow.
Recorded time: 4h35
